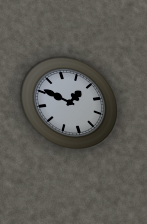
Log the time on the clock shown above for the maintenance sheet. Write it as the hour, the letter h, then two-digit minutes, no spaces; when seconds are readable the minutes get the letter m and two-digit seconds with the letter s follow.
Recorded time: 1h51
